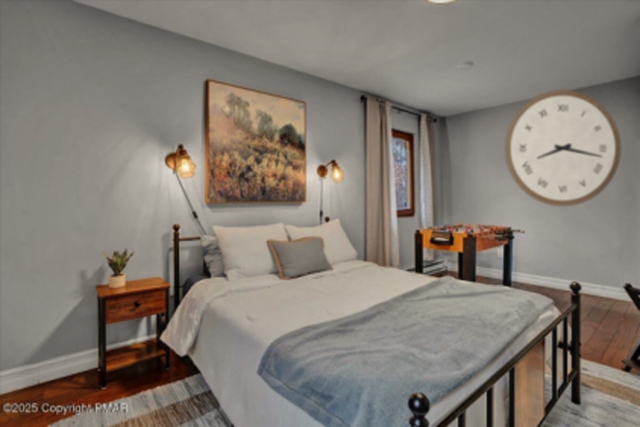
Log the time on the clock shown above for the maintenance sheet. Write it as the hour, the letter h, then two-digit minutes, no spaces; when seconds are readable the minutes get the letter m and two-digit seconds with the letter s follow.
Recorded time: 8h17
